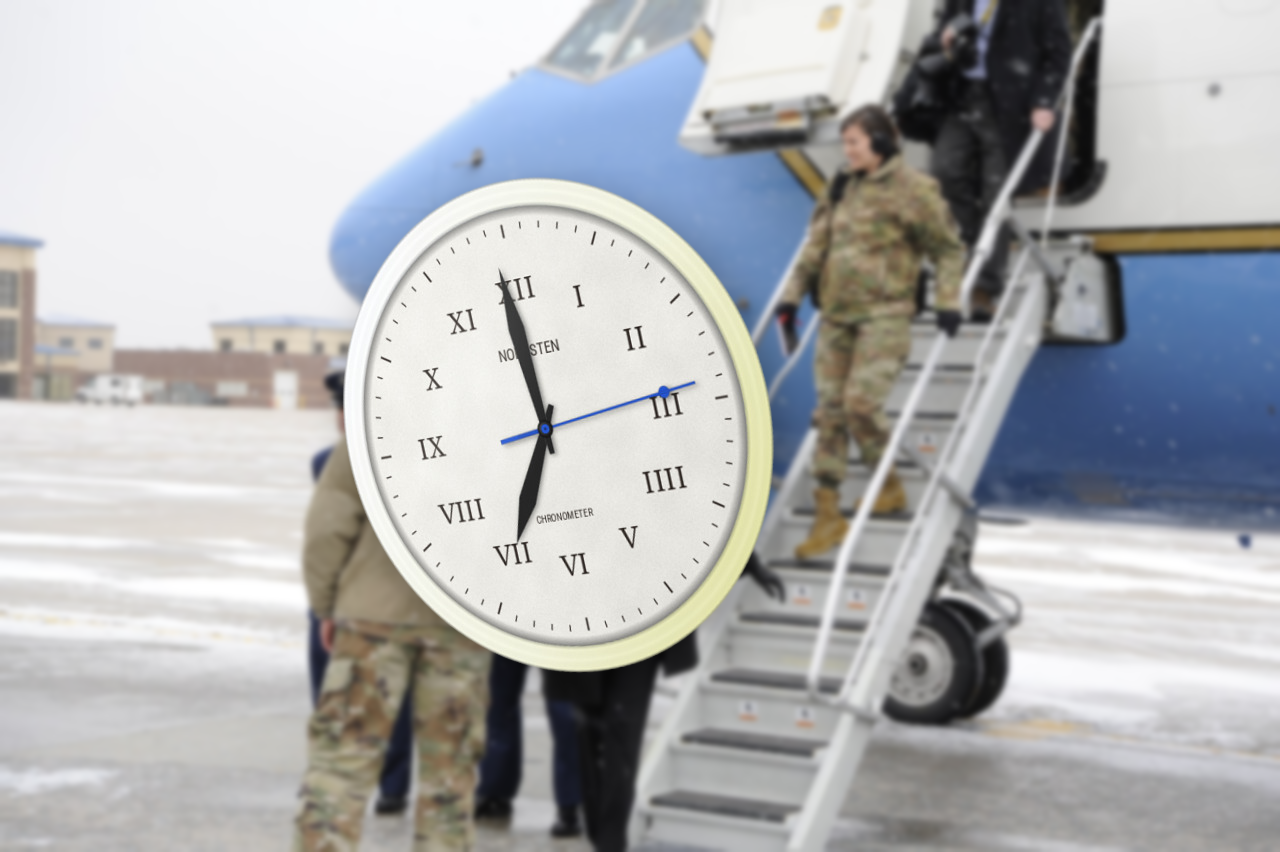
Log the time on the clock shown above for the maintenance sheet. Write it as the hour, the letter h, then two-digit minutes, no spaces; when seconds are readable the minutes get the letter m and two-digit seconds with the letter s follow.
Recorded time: 6h59m14s
